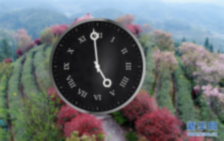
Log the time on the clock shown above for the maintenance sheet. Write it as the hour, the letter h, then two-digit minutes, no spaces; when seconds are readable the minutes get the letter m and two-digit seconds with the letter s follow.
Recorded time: 4h59
